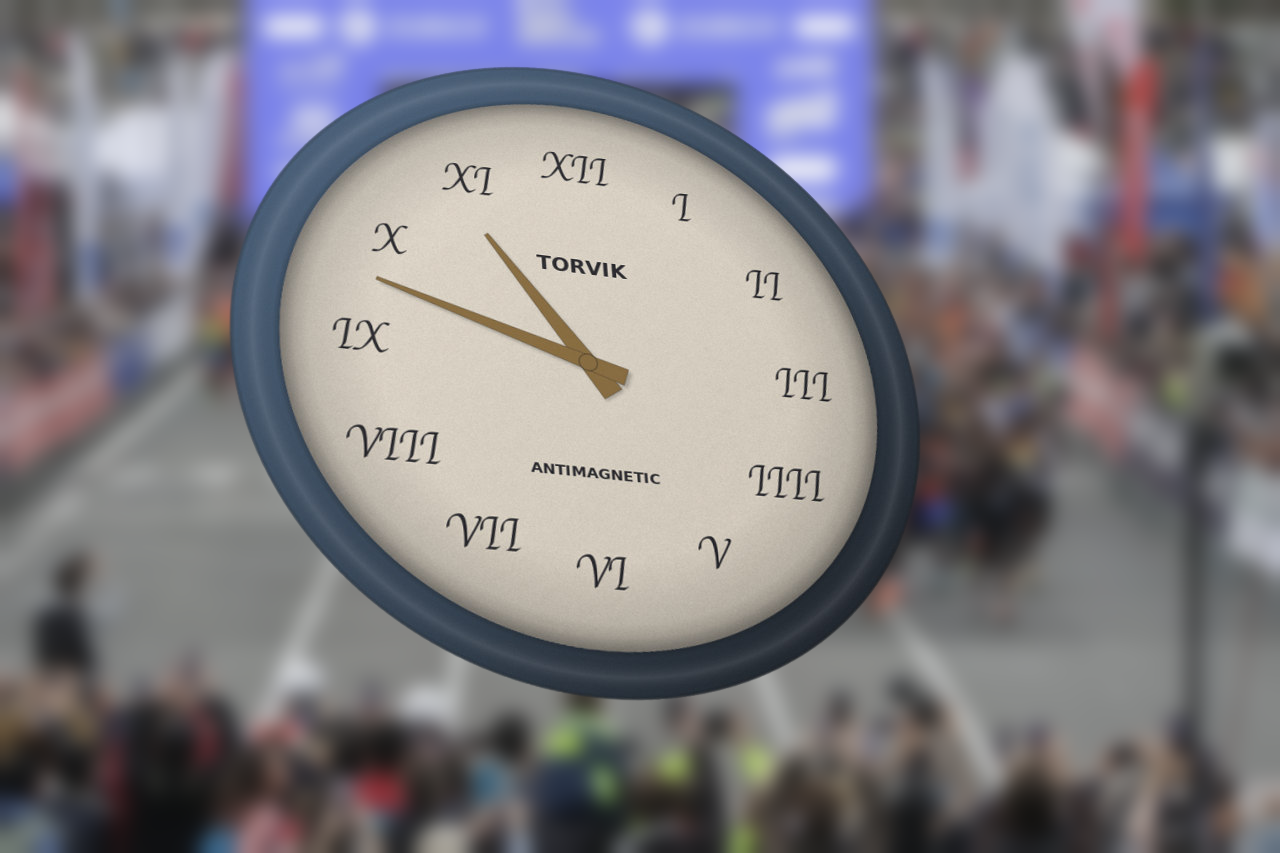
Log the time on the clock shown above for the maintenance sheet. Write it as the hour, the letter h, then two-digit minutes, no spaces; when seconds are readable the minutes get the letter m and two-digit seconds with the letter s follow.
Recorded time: 10h48
